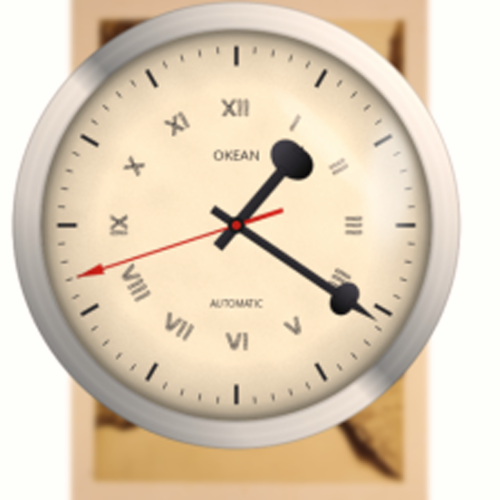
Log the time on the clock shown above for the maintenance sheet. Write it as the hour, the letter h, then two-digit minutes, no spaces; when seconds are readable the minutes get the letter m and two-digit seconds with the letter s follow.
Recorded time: 1h20m42s
